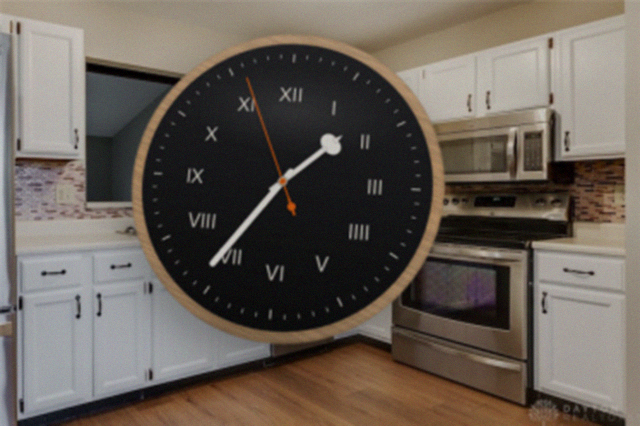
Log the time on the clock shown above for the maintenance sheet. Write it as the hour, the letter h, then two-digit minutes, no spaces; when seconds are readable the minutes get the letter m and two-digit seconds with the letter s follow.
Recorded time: 1h35m56s
